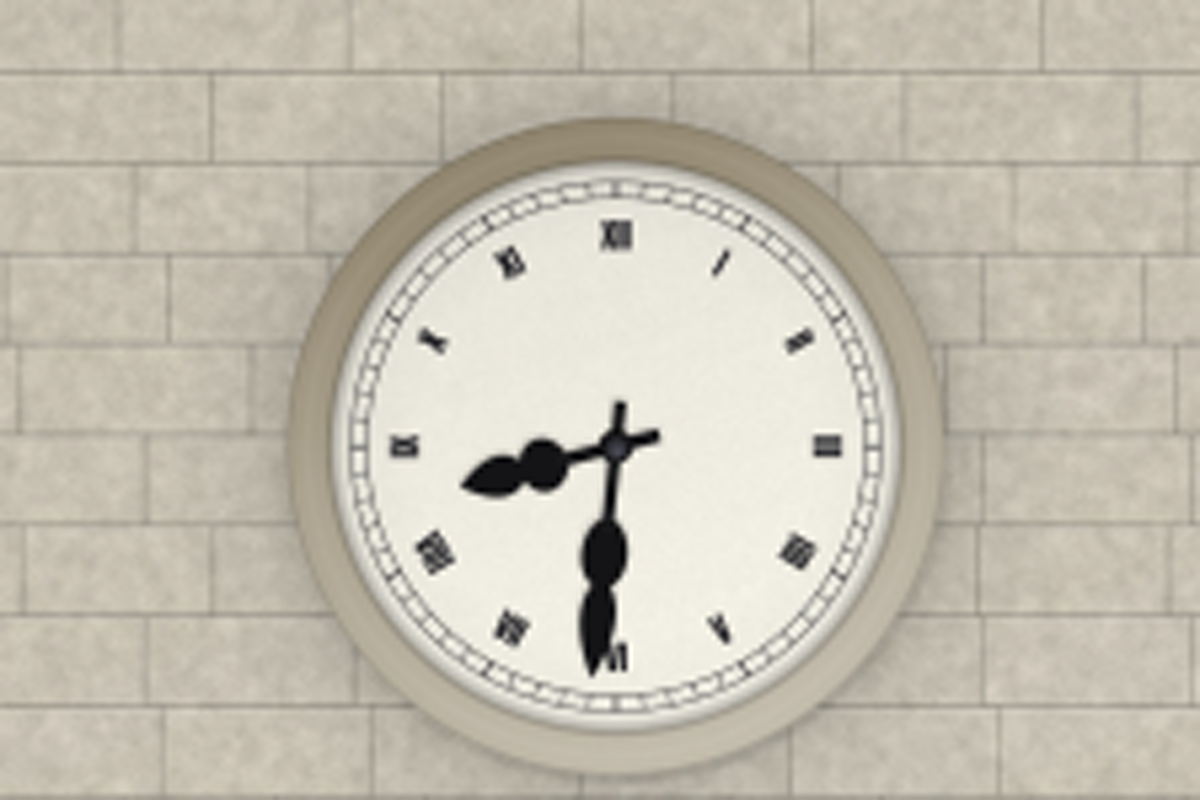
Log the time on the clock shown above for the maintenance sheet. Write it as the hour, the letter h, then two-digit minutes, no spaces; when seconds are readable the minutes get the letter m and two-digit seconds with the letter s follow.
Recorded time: 8h31
